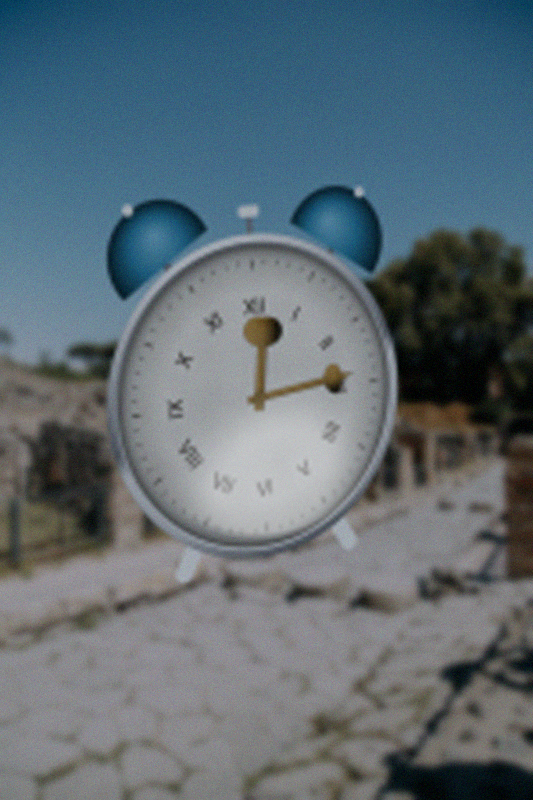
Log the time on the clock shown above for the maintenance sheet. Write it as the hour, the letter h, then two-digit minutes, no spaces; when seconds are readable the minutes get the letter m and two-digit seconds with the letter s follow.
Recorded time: 12h14
